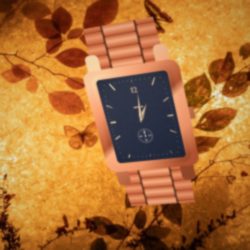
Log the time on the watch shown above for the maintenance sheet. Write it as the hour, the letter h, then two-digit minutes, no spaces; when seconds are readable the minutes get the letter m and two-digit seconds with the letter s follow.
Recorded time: 1h01
